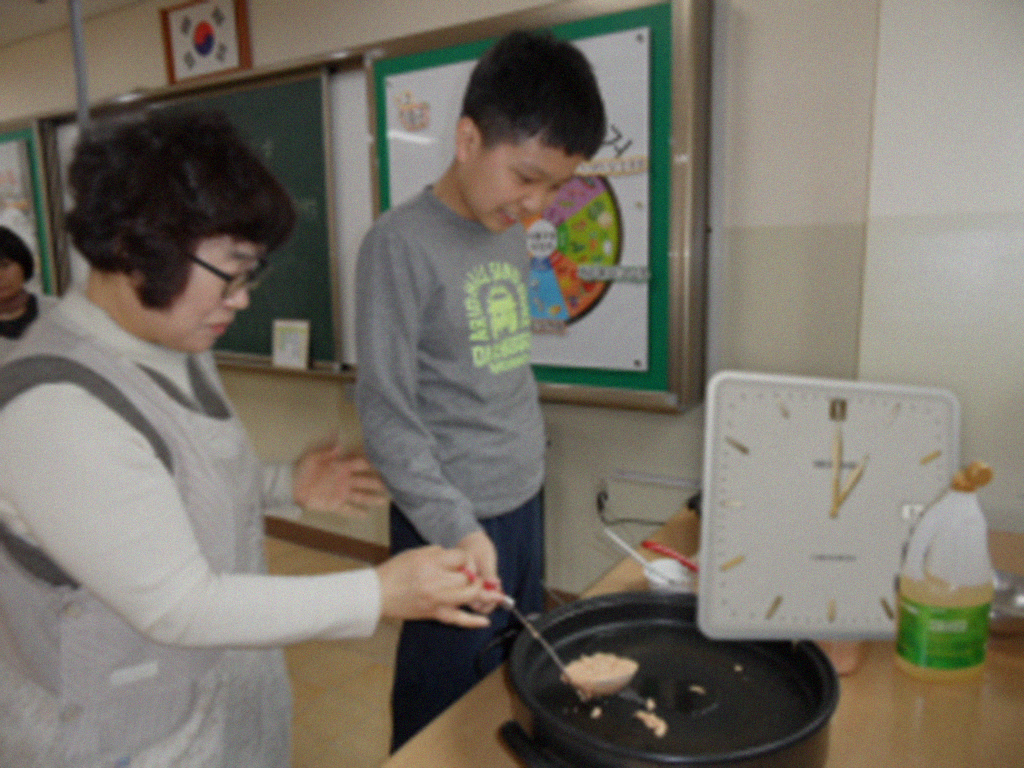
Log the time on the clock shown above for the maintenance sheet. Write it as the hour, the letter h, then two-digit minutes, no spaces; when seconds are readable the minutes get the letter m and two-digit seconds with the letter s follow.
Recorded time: 1h00
